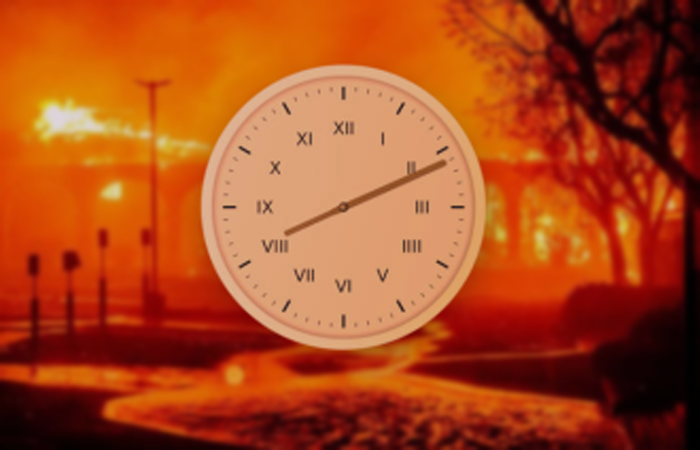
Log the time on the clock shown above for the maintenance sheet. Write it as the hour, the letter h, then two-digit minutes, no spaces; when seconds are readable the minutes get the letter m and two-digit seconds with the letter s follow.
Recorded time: 8h11
